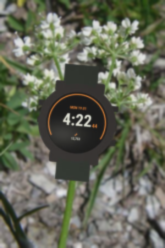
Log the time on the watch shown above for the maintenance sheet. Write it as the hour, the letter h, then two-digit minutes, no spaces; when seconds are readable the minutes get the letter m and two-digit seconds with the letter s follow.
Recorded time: 4h22
